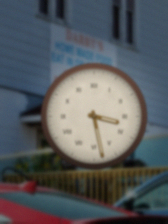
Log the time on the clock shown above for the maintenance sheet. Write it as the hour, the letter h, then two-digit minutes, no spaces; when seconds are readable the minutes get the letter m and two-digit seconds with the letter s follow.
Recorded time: 3h28
